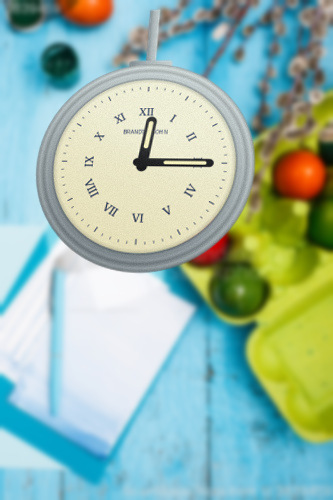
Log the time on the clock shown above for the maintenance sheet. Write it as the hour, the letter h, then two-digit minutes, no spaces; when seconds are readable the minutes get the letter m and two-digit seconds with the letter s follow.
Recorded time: 12h15
